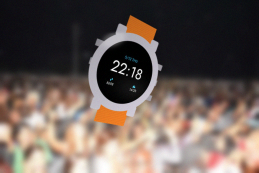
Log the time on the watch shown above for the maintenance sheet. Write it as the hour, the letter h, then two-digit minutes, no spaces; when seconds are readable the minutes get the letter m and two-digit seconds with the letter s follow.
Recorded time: 22h18
